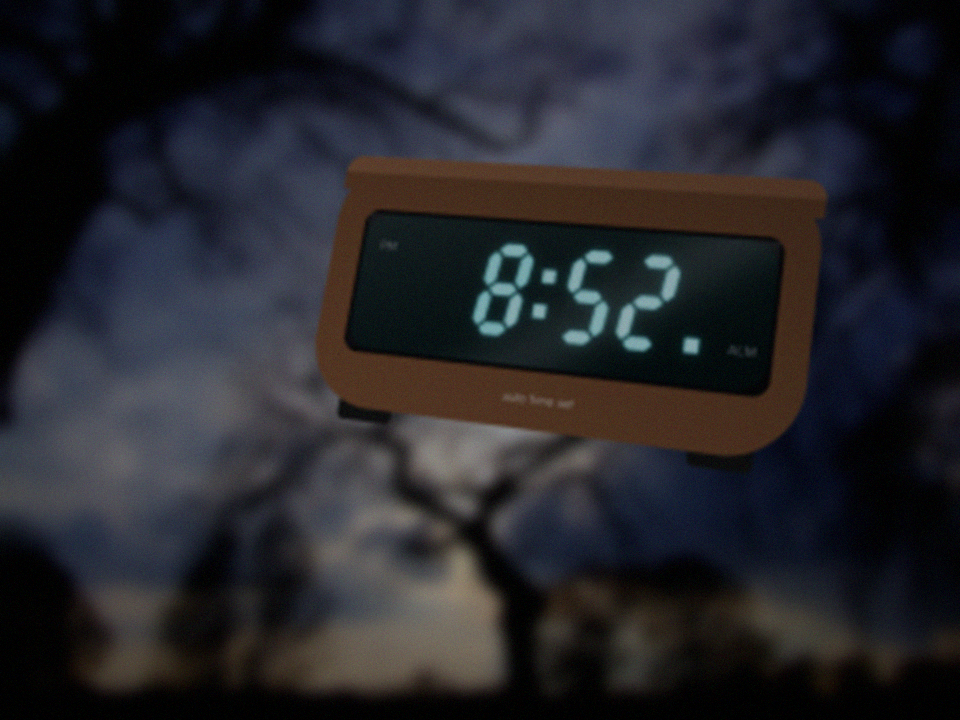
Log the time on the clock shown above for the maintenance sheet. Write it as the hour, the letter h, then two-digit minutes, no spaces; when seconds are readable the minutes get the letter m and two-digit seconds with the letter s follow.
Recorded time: 8h52
